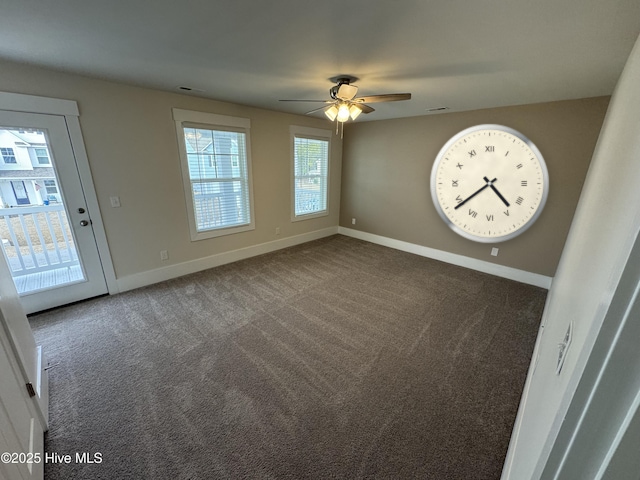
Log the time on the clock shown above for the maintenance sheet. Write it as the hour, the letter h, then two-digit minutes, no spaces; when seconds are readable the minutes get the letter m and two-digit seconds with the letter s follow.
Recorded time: 4h39
